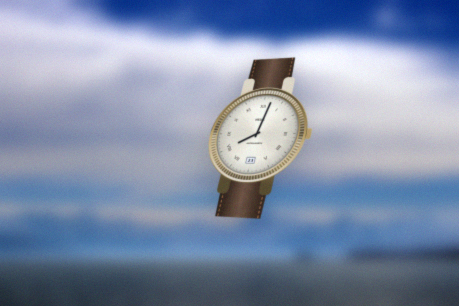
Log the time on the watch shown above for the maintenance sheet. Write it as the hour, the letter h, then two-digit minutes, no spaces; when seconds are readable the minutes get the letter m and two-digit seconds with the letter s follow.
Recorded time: 8h02
